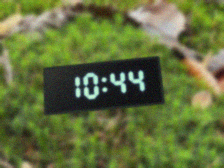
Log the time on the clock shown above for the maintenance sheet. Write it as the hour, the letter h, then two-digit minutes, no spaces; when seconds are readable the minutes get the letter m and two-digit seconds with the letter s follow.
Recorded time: 10h44
